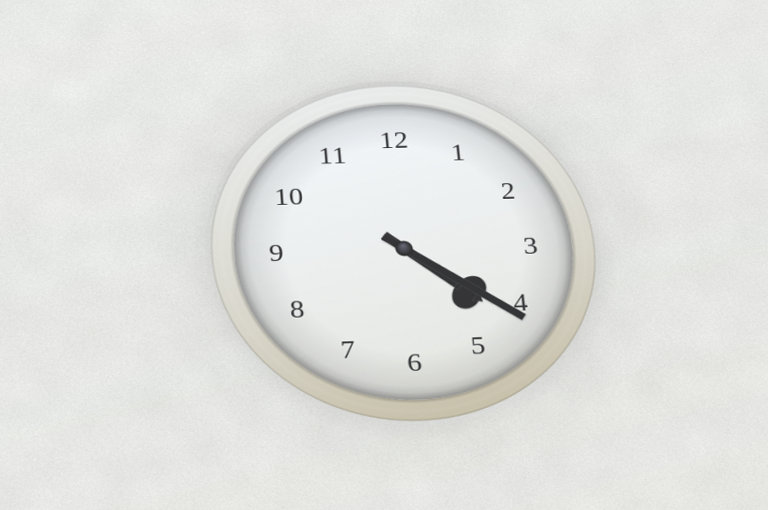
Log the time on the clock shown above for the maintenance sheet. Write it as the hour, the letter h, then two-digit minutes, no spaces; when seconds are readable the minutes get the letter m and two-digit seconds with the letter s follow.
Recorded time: 4h21
